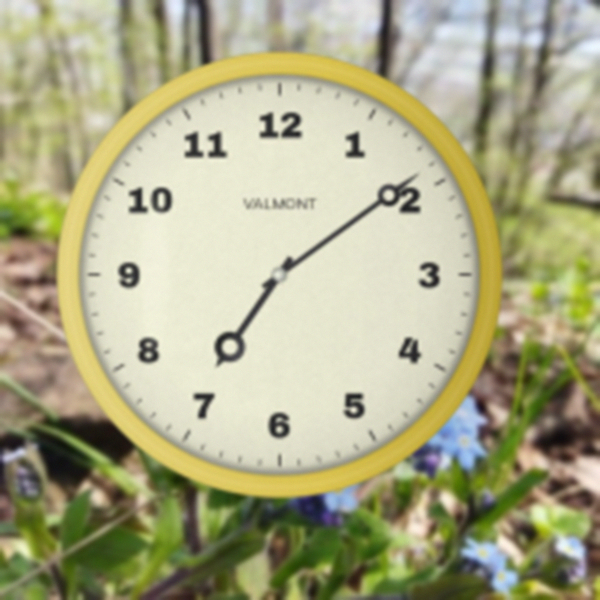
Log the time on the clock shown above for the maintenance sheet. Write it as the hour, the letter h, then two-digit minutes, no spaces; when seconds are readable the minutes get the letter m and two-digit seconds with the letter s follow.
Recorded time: 7h09
